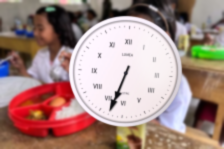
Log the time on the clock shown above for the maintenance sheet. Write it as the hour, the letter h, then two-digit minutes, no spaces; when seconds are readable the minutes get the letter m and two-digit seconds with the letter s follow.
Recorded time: 6h33
